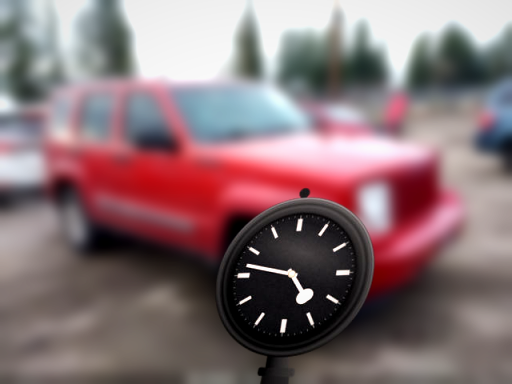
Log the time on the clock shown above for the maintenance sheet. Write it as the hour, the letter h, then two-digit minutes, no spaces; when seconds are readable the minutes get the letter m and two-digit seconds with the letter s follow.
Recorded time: 4h47
